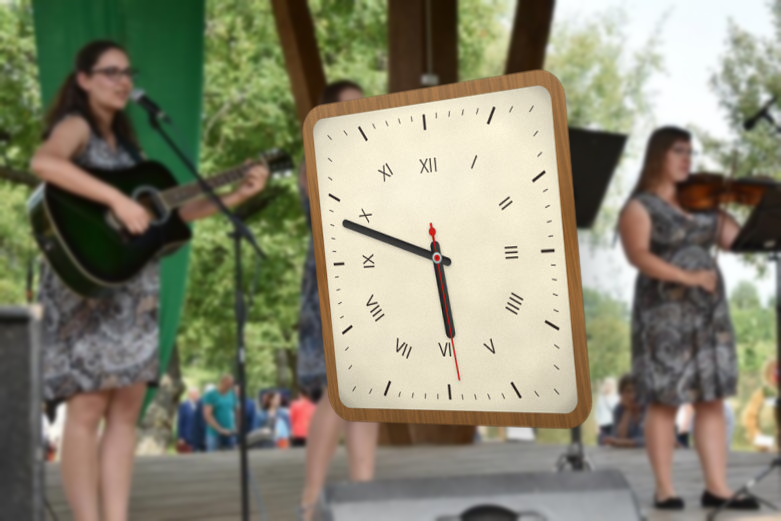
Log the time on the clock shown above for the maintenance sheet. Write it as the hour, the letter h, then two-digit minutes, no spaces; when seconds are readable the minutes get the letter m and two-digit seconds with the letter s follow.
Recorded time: 5h48m29s
